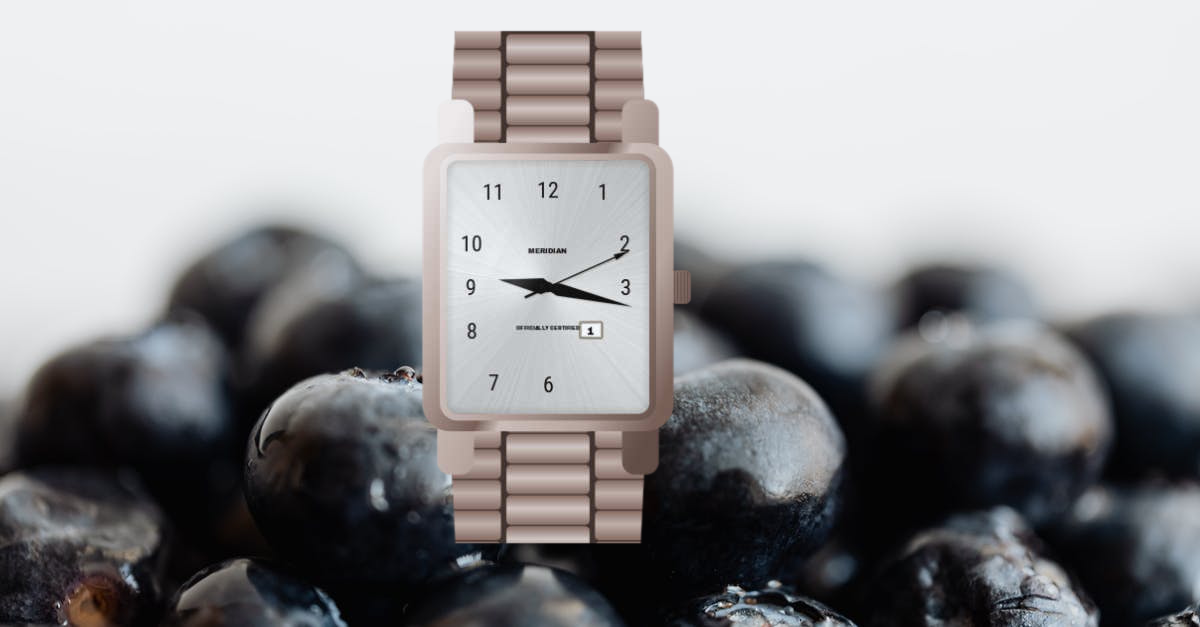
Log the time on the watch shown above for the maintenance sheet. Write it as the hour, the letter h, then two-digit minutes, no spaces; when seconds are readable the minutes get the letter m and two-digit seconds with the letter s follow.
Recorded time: 9h17m11s
